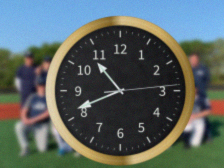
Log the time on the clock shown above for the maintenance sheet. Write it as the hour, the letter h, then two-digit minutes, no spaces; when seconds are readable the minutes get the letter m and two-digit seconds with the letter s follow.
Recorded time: 10h41m14s
